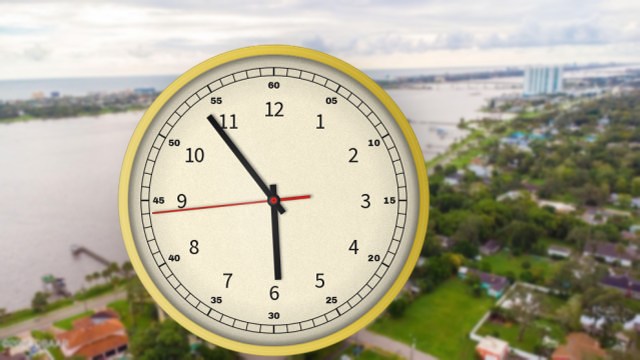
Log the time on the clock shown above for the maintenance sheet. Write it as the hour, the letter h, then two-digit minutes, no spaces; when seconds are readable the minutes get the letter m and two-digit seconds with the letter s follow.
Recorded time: 5h53m44s
